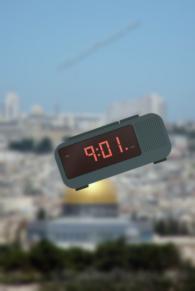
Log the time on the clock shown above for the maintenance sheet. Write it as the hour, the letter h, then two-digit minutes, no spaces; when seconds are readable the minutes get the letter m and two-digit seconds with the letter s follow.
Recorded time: 9h01
